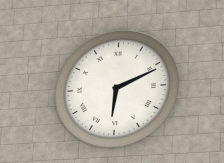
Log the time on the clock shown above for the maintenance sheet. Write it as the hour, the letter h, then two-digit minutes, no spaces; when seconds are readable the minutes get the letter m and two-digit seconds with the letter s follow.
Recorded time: 6h11
